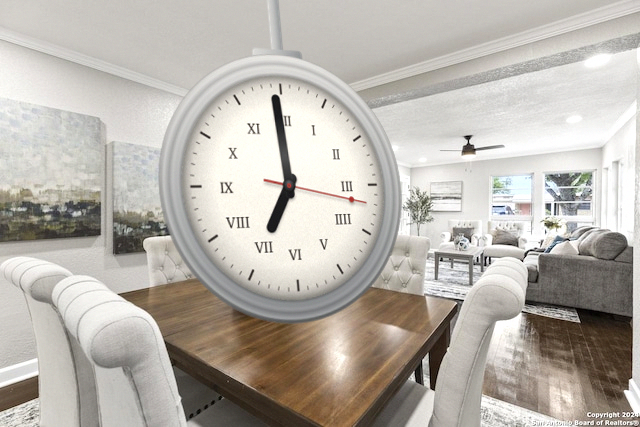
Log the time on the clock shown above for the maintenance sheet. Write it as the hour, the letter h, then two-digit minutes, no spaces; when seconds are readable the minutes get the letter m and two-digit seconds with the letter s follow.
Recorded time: 6h59m17s
